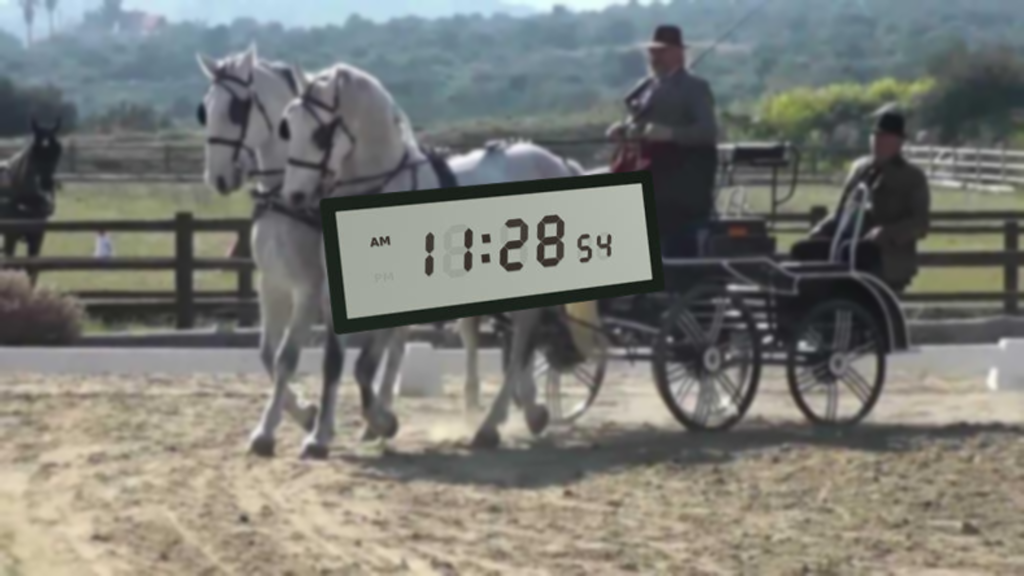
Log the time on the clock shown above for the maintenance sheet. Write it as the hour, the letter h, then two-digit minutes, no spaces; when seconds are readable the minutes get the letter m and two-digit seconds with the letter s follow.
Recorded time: 11h28m54s
